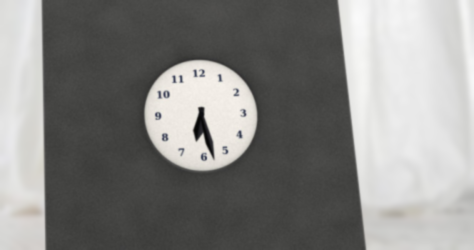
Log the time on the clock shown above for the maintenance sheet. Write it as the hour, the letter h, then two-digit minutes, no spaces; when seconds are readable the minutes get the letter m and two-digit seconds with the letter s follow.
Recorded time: 6h28
